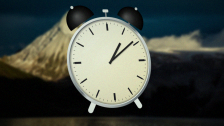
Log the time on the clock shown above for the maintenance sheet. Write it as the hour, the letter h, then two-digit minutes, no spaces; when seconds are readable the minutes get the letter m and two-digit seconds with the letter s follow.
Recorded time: 1h09
